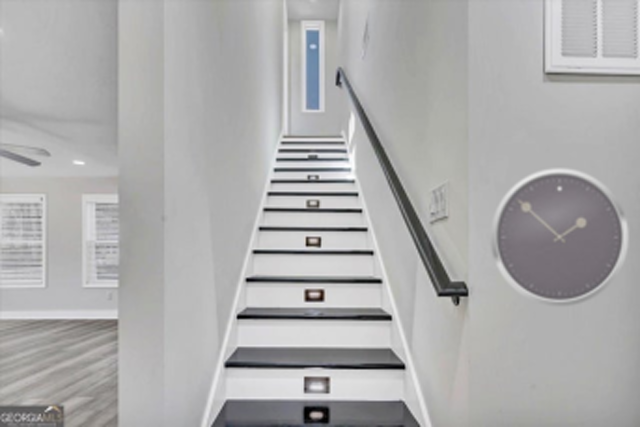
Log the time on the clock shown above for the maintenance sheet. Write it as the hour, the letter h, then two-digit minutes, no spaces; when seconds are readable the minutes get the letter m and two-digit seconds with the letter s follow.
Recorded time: 1h52
